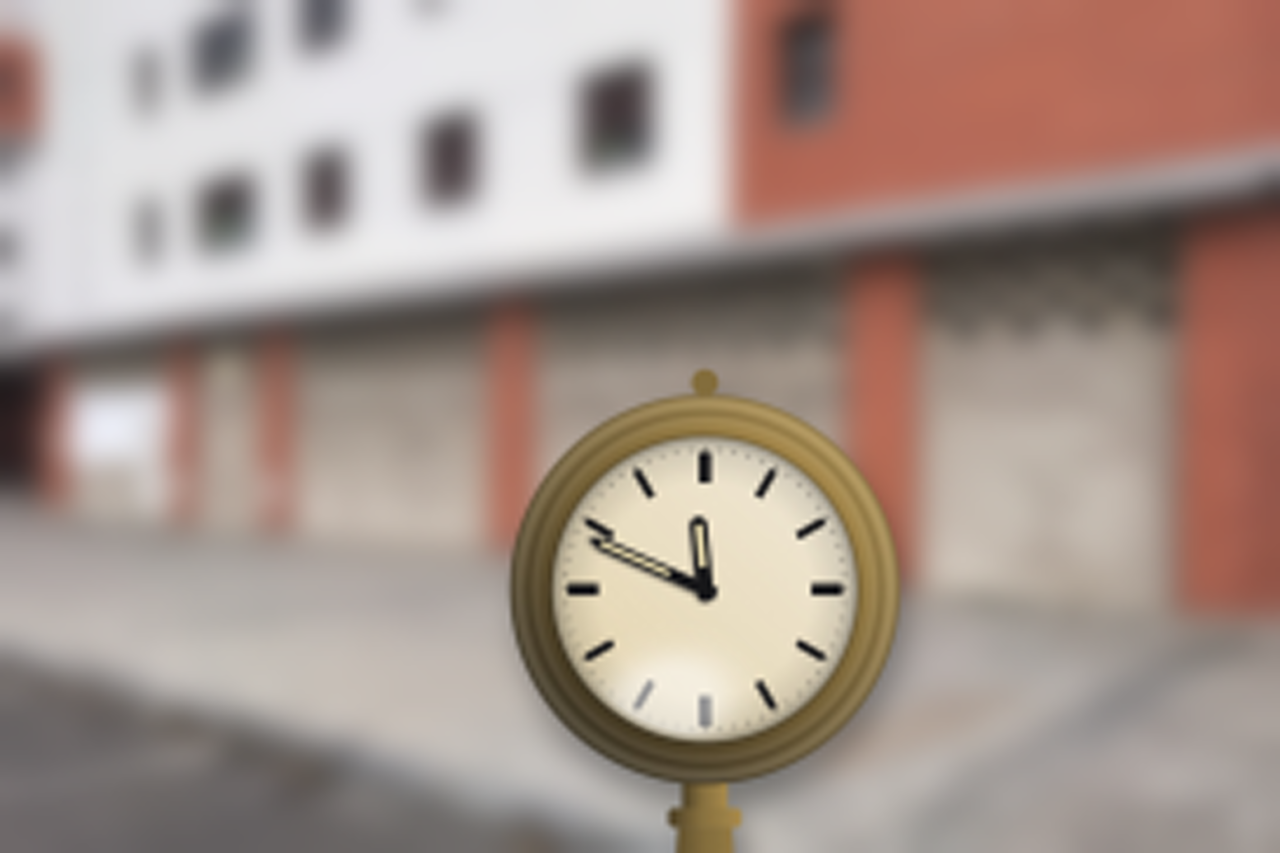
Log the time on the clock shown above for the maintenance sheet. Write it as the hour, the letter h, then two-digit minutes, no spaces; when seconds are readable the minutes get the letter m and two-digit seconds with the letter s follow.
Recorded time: 11h49
